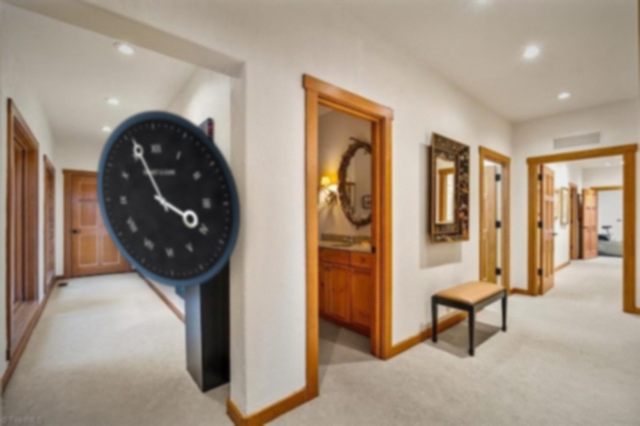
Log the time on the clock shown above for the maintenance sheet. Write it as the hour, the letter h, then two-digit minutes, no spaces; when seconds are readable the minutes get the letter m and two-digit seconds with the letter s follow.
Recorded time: 3h56
